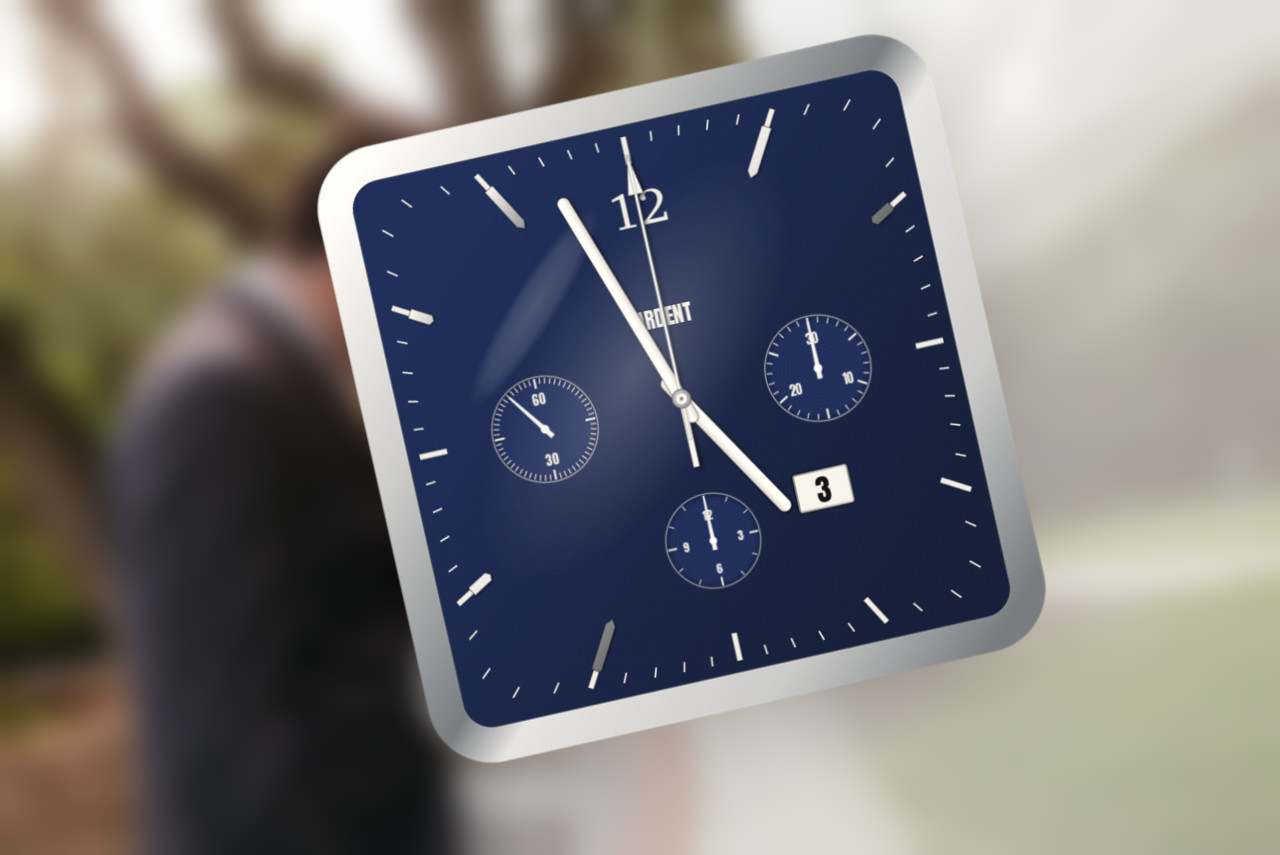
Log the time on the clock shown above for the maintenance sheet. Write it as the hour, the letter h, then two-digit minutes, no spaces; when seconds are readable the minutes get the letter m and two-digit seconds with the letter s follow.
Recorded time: 4h56m54s
